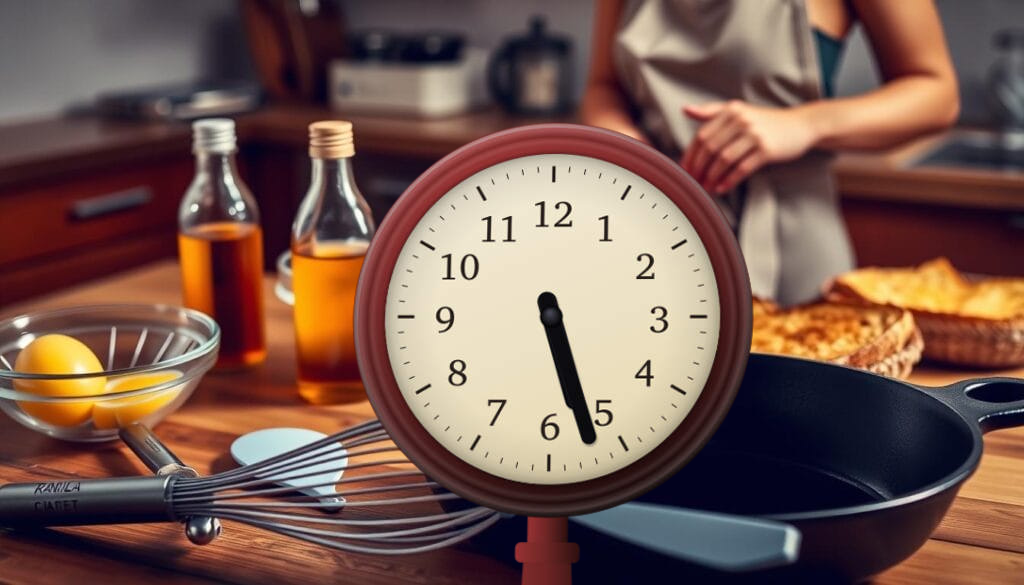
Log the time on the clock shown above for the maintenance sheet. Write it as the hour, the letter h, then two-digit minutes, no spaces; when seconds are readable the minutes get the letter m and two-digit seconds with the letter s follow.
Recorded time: 5h27
